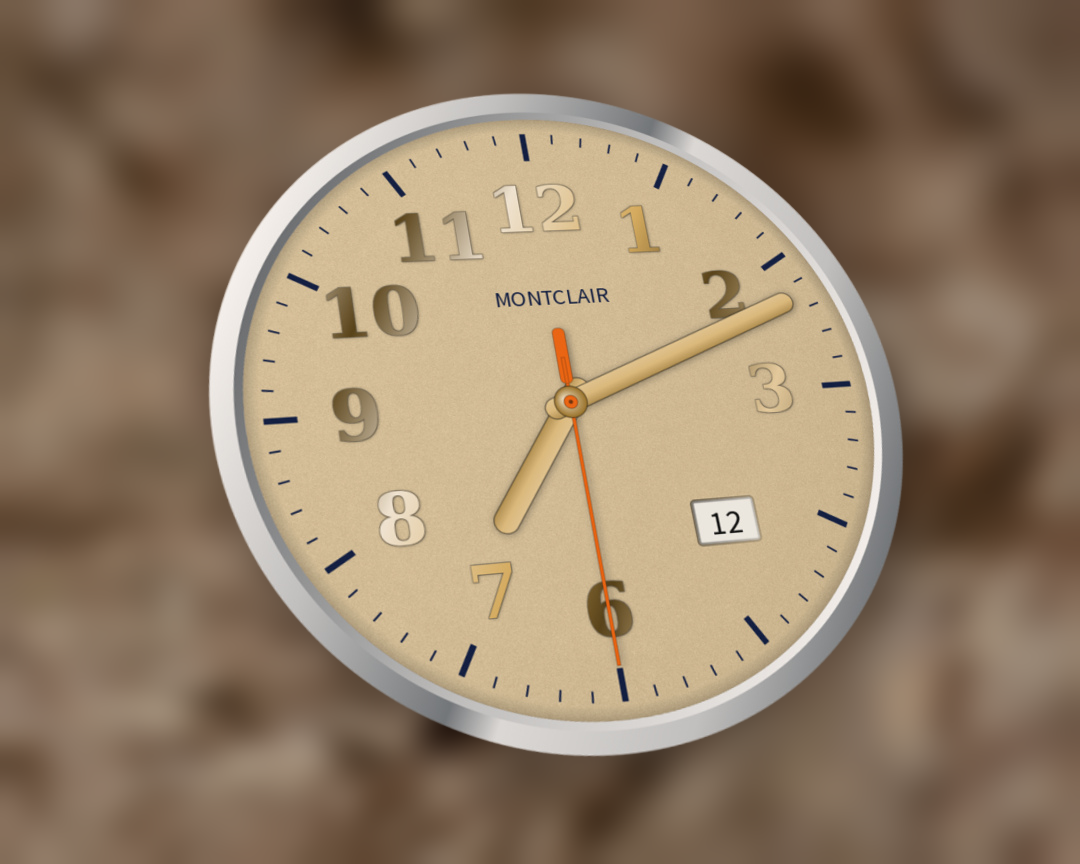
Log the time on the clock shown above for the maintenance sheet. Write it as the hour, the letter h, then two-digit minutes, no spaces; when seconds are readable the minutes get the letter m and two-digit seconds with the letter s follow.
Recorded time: 7h11m30s
